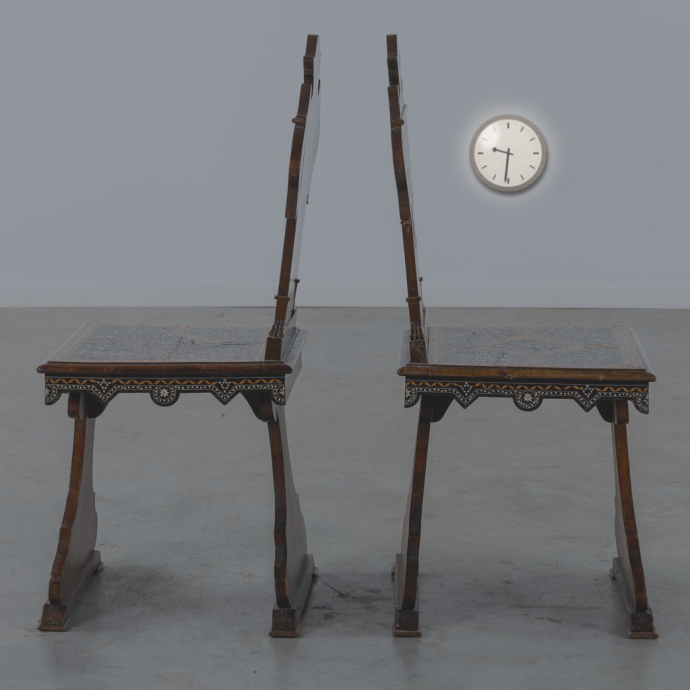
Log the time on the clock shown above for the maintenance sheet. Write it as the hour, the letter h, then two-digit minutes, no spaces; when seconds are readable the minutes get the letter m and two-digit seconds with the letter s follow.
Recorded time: 9h31
